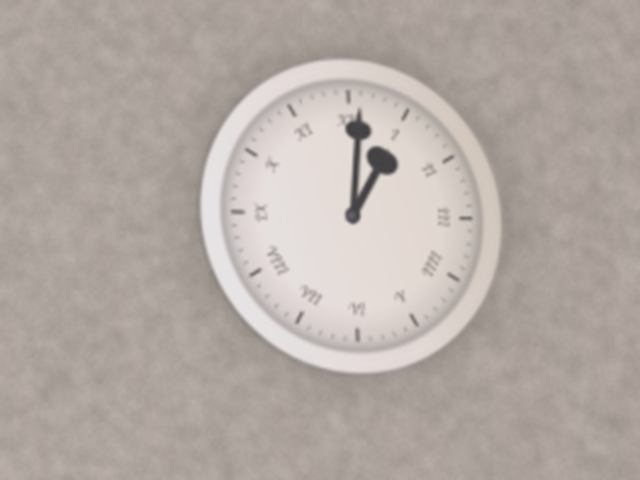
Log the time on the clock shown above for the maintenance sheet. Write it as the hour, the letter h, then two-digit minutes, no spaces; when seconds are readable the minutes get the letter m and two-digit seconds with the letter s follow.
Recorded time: 1h01
